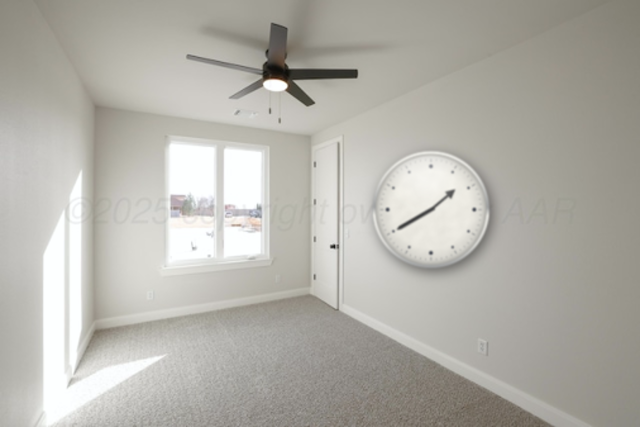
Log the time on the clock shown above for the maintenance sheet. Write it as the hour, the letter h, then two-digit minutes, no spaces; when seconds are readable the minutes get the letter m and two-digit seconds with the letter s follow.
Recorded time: 1h40
